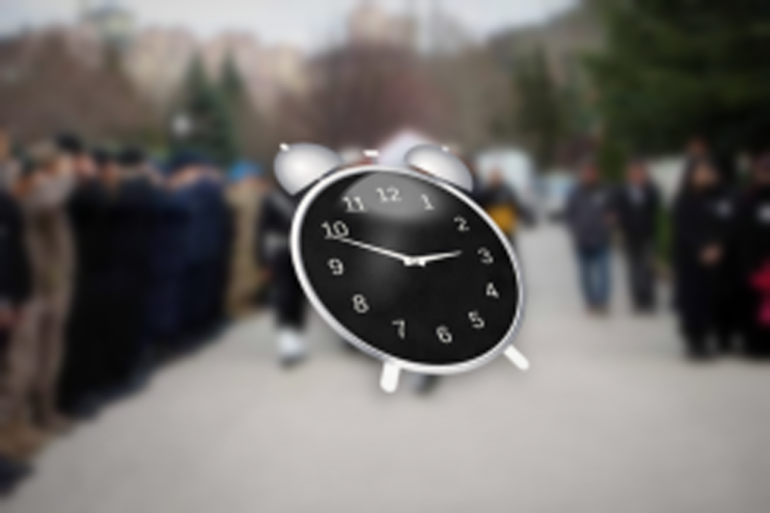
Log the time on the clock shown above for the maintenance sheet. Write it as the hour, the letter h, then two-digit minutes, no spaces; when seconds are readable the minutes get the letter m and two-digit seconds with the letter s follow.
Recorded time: 2h49
